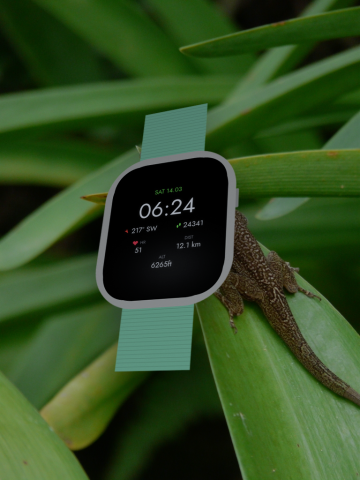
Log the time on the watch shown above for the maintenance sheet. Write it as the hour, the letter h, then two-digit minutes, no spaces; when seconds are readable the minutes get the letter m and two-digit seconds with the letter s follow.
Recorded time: 6h24
